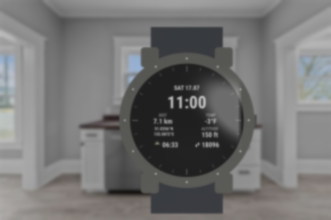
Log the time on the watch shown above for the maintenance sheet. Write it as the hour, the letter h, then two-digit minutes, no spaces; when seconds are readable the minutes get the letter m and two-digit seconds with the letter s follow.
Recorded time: 11h00
